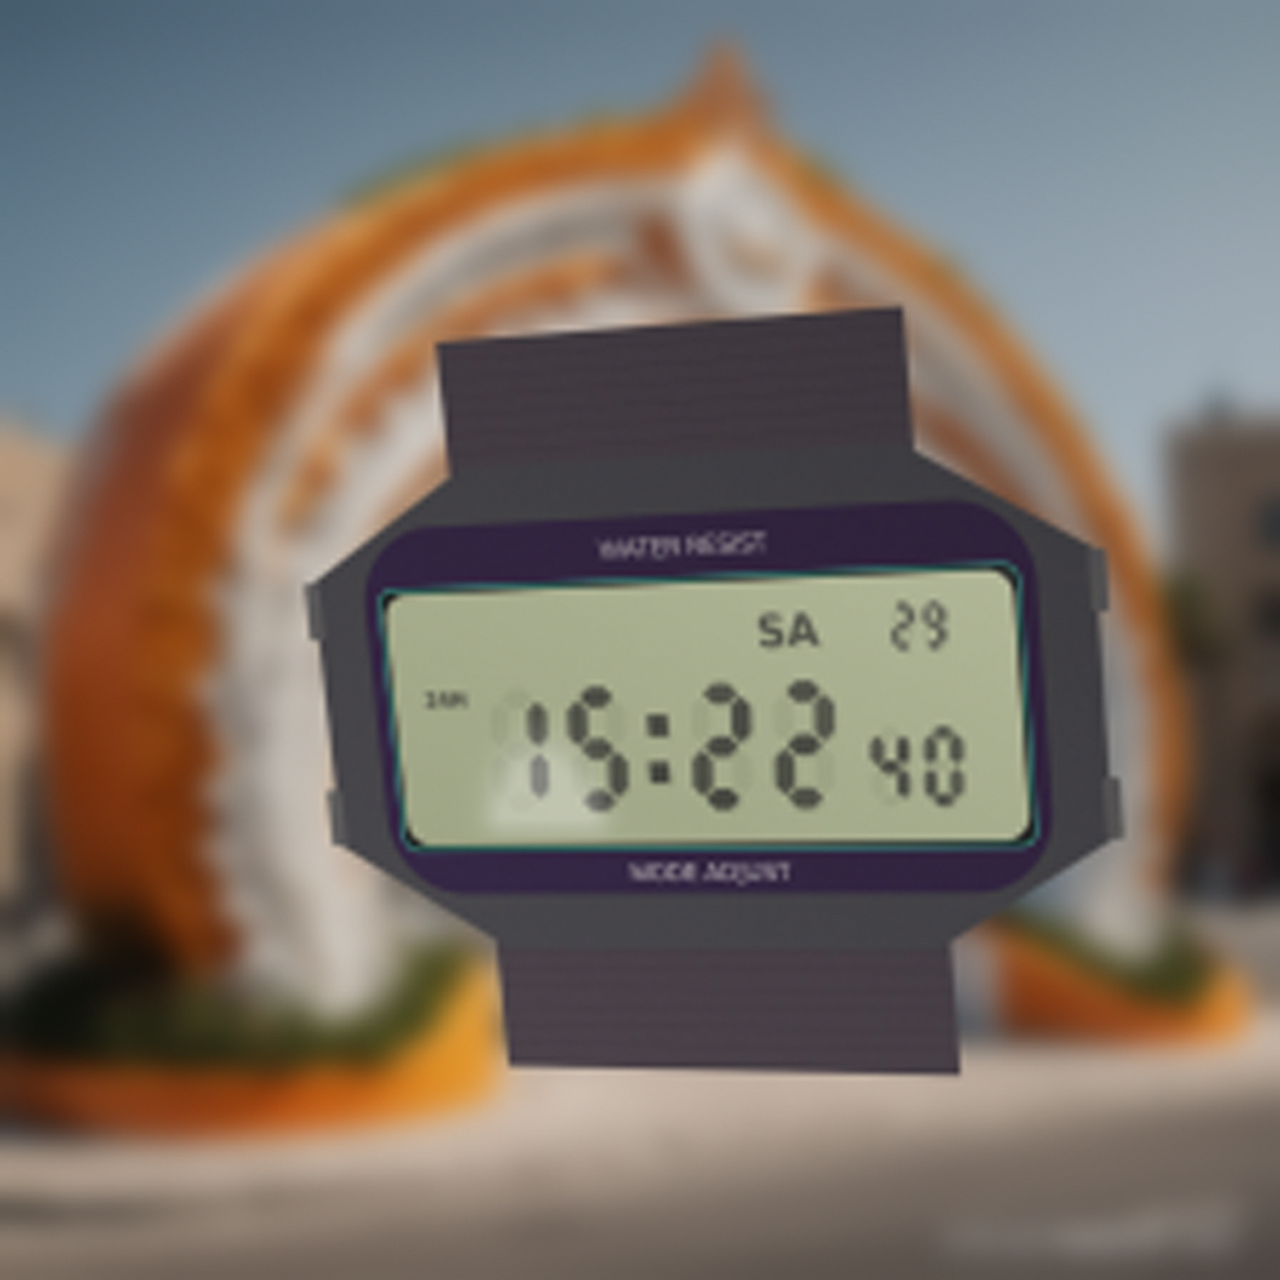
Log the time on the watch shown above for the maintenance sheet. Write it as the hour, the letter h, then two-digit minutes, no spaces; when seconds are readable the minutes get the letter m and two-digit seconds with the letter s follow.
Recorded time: 15h22m40s
